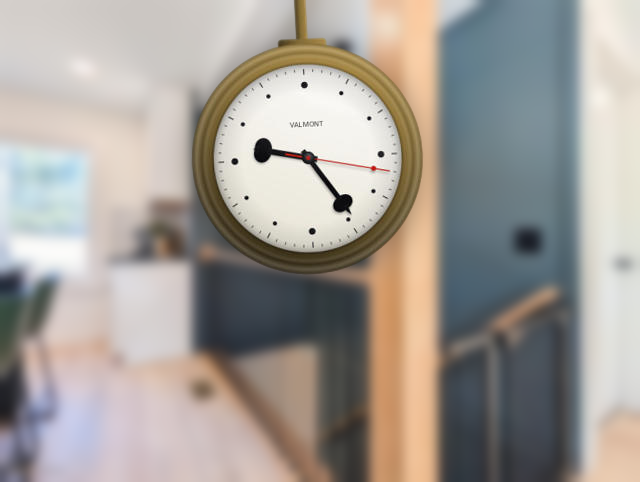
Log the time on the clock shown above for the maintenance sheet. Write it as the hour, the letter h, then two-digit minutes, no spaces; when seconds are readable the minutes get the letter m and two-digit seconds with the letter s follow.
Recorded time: 9h24m17s
